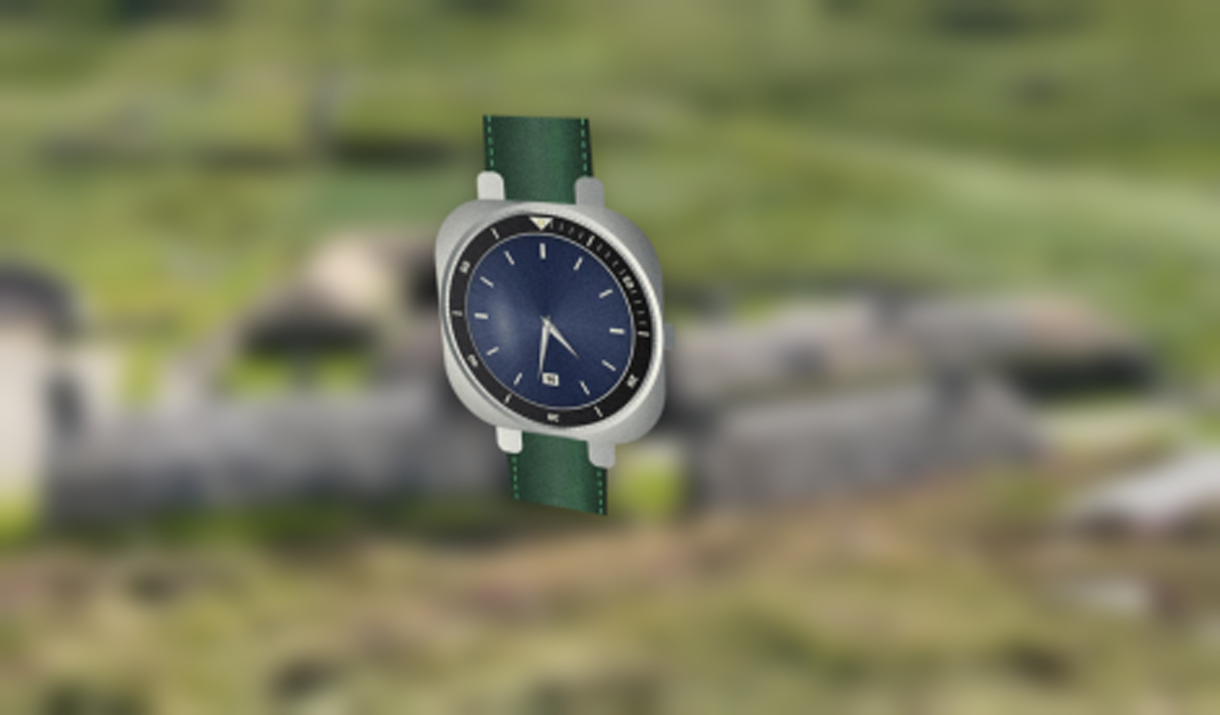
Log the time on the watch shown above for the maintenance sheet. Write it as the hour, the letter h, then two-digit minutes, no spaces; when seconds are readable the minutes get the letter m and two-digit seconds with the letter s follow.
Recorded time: 4h32
